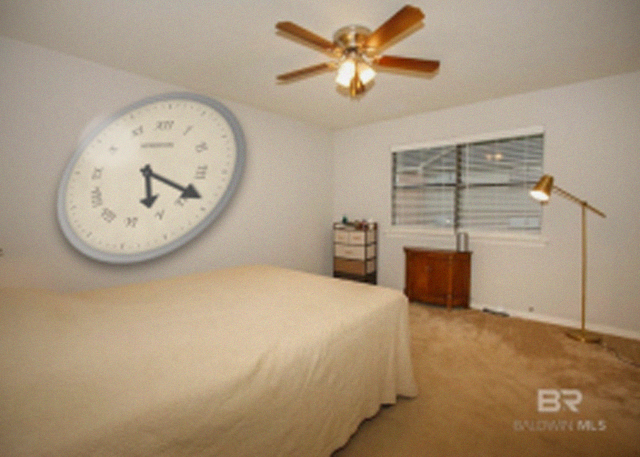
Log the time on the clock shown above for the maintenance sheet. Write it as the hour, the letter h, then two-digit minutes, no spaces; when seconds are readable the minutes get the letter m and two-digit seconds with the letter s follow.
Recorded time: 5h19
